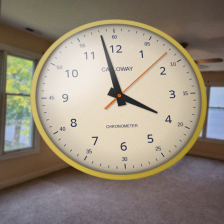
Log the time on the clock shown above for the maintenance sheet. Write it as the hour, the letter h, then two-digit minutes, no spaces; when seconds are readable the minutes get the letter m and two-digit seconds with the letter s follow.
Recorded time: 3h58m08s
